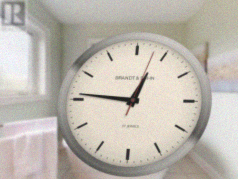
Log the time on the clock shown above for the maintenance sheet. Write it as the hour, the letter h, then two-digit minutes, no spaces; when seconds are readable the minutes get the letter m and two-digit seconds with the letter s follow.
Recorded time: 12h46m03s
